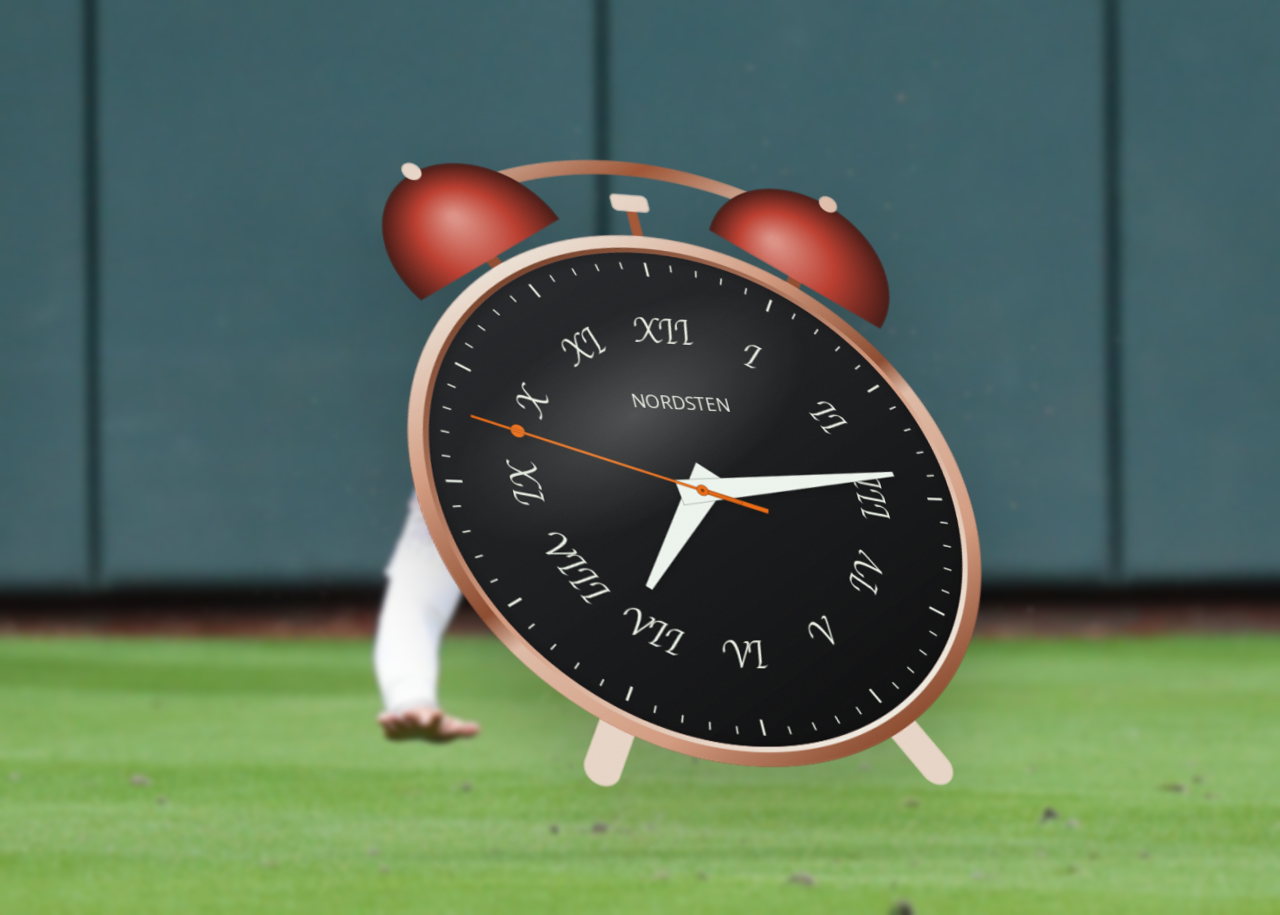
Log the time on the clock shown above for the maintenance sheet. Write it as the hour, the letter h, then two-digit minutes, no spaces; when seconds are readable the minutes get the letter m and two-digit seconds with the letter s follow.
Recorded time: 7h13m48s
